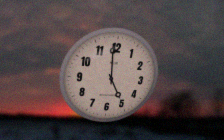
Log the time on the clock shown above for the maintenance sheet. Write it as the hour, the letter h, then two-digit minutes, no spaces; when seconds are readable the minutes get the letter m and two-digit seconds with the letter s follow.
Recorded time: 4h59
